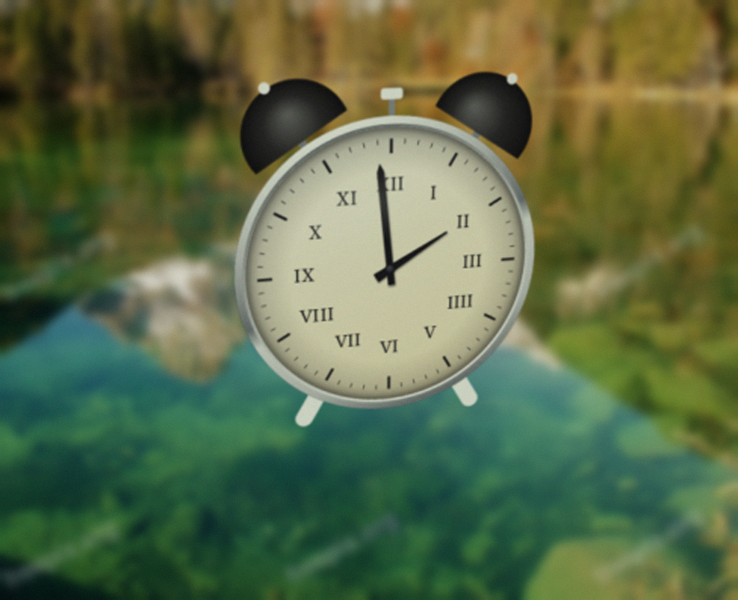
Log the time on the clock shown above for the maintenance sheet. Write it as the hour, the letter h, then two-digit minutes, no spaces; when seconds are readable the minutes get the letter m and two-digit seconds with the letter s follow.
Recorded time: 1h59
